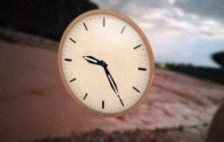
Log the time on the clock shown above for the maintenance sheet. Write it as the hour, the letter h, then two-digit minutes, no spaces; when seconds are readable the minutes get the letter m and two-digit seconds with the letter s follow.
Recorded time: 9h25
